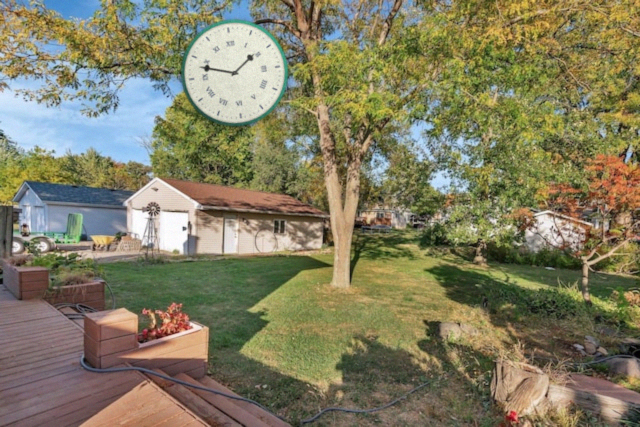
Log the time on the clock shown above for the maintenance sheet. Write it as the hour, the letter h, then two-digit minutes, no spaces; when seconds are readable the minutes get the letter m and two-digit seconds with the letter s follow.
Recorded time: 1h48
